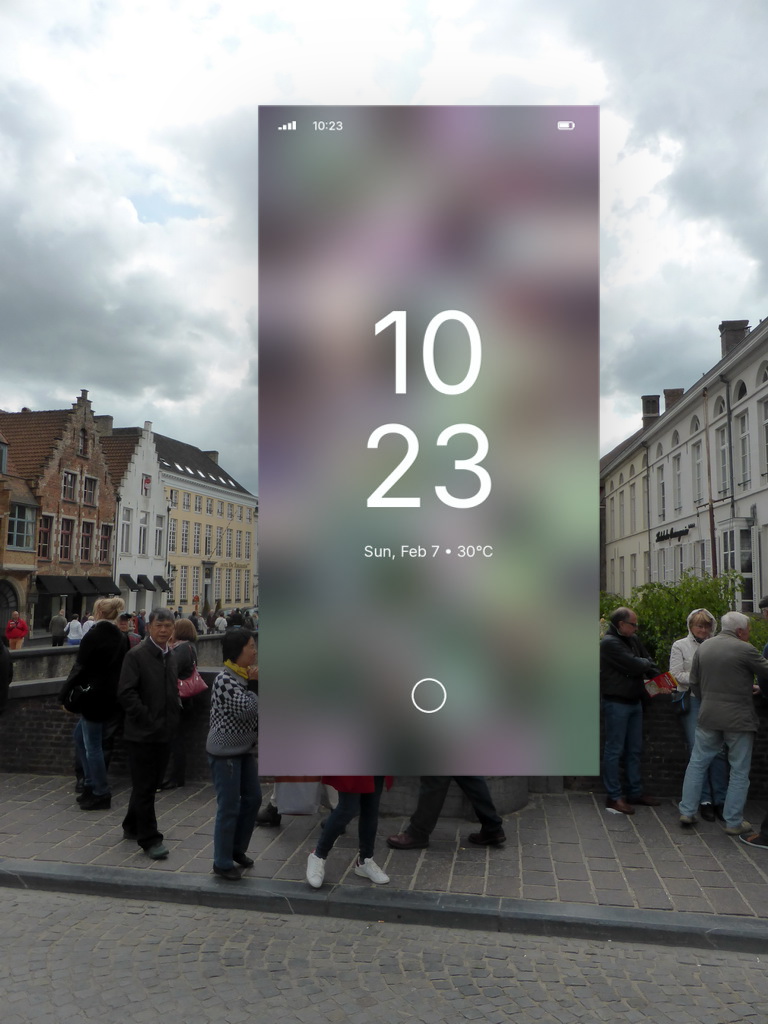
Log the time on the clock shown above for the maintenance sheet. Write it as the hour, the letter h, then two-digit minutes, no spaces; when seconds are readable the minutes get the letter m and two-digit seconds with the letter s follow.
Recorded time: 10h23
